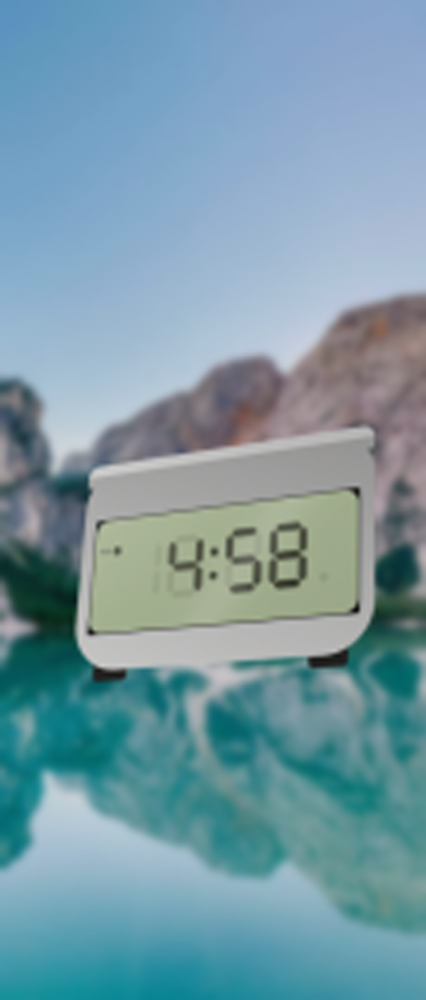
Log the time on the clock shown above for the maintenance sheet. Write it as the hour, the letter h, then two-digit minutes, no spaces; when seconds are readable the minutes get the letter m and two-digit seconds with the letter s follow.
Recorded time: 4h58
